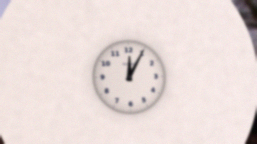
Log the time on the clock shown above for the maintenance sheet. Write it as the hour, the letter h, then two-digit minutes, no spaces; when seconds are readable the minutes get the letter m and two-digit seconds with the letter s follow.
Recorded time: 12h05
